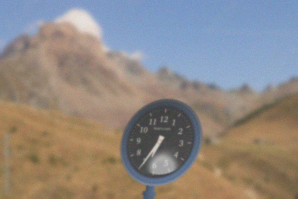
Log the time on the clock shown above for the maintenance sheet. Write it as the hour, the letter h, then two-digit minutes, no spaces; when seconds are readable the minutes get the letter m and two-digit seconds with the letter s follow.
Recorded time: 6h35
